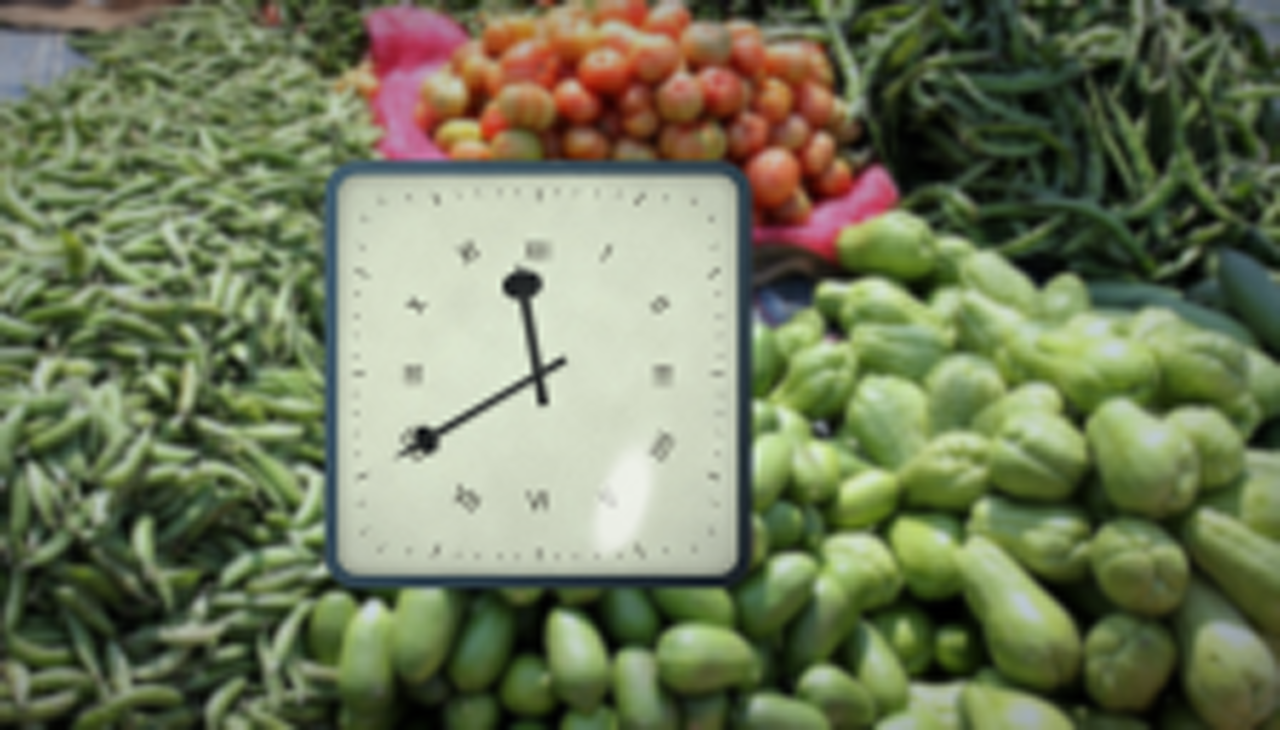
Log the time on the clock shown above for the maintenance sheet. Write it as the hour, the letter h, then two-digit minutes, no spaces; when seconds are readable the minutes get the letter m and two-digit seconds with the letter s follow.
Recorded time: 11h40
